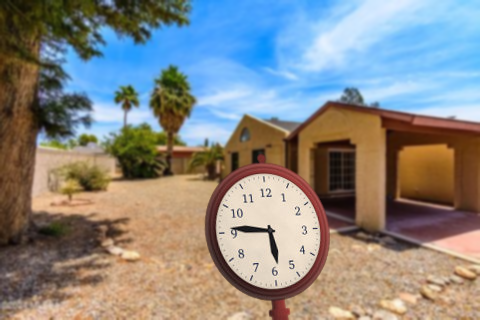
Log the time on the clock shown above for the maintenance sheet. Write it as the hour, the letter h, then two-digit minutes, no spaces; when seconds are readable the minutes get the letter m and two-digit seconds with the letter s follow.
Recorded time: 5h46
